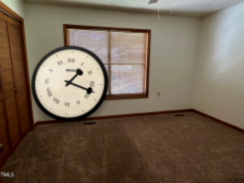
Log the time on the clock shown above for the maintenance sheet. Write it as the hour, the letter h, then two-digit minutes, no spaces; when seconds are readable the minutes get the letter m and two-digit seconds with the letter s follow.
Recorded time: 1h18
